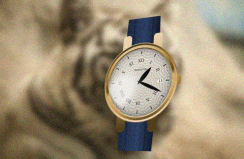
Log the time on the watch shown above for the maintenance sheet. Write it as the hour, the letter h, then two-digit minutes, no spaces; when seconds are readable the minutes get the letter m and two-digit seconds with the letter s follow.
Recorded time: 1h19
